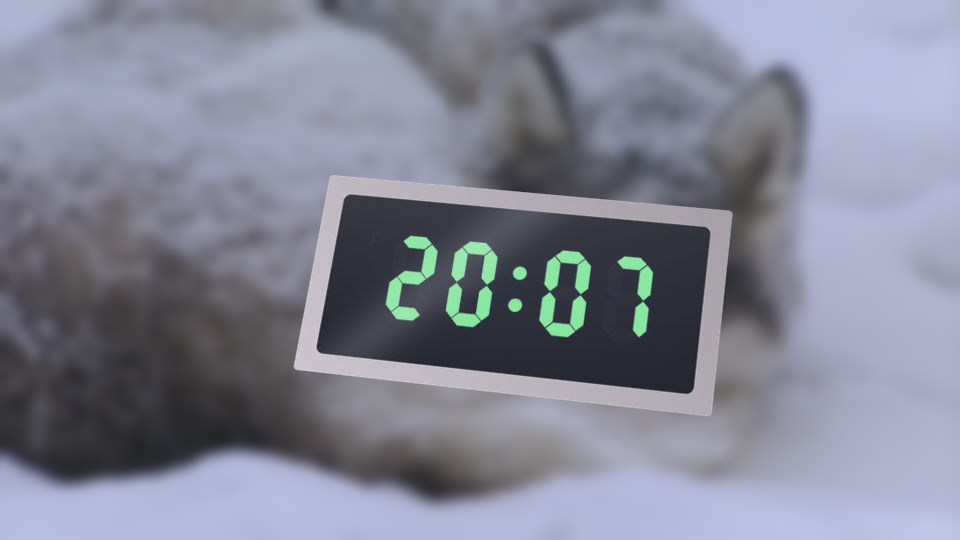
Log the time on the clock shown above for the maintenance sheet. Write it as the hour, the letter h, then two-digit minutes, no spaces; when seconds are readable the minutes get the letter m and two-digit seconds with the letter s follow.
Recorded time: 20h07
